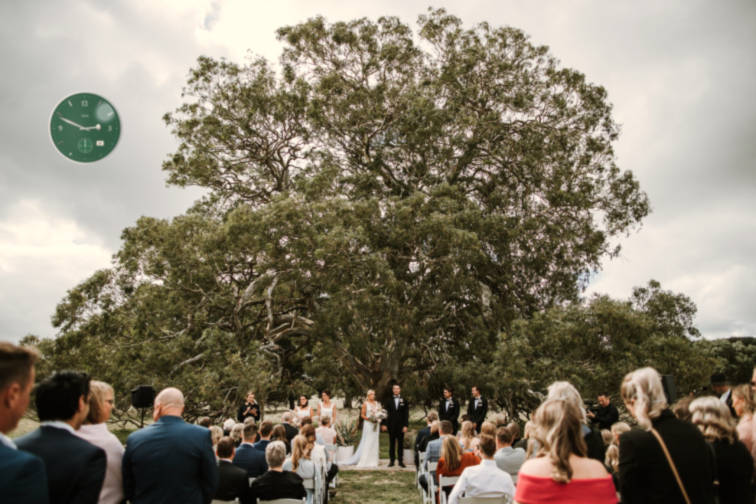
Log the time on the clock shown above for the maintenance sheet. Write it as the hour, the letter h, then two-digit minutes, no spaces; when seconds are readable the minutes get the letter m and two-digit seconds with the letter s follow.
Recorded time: 2h49
